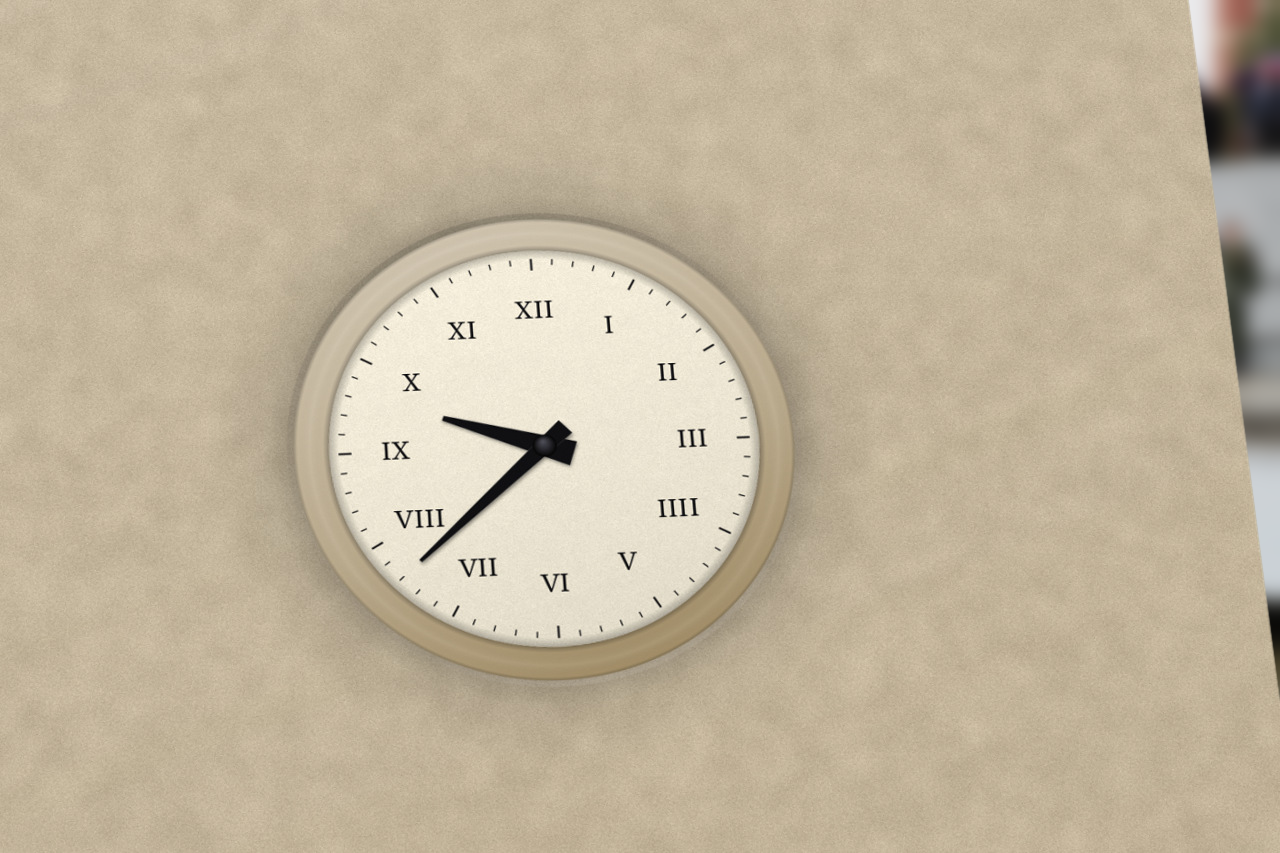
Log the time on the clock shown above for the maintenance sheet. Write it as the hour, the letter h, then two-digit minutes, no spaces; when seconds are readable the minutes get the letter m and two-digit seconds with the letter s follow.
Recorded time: 9h38
